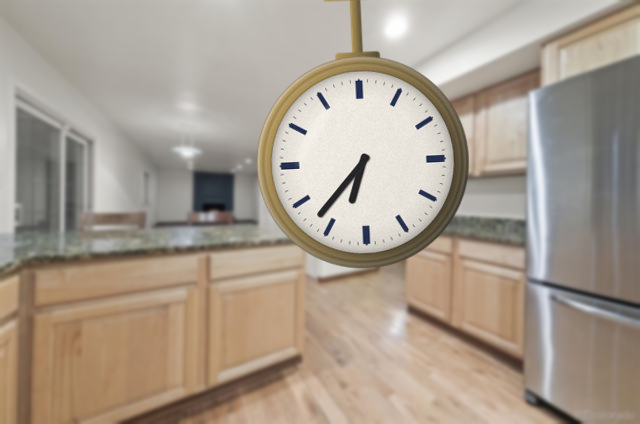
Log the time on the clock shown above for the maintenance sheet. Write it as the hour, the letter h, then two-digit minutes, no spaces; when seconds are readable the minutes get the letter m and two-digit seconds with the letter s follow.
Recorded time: 6h37
